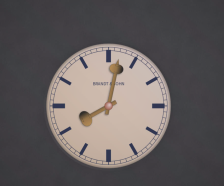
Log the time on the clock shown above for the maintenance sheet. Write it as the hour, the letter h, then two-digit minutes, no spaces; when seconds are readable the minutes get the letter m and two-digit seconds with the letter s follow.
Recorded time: 8h02
